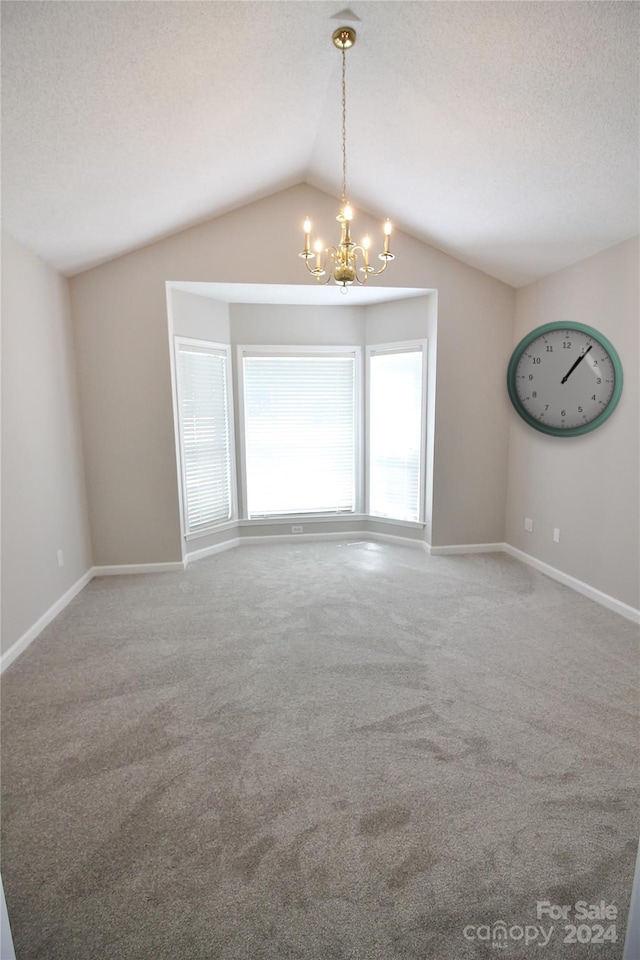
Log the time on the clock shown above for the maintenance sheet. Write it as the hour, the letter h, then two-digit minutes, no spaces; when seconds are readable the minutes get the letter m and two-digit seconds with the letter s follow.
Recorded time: 1h06
